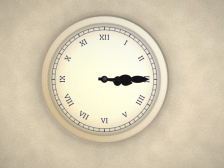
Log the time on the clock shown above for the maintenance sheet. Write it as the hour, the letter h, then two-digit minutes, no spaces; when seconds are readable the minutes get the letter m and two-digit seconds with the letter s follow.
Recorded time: 3h15
